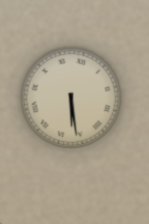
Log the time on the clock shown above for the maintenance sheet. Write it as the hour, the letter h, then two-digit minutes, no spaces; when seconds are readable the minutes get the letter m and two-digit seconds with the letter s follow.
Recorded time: 5h26
